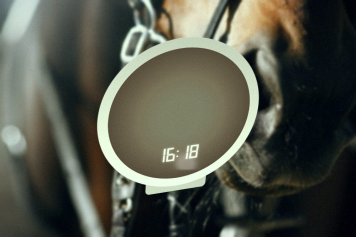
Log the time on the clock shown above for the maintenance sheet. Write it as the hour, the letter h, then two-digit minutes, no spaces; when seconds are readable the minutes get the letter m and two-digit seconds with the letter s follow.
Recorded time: 16h18
